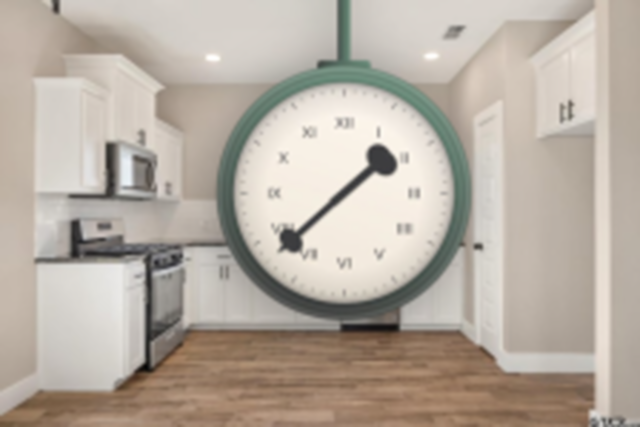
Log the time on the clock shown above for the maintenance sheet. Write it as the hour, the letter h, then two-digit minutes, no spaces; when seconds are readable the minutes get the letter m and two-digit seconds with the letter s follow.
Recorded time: 1h38
